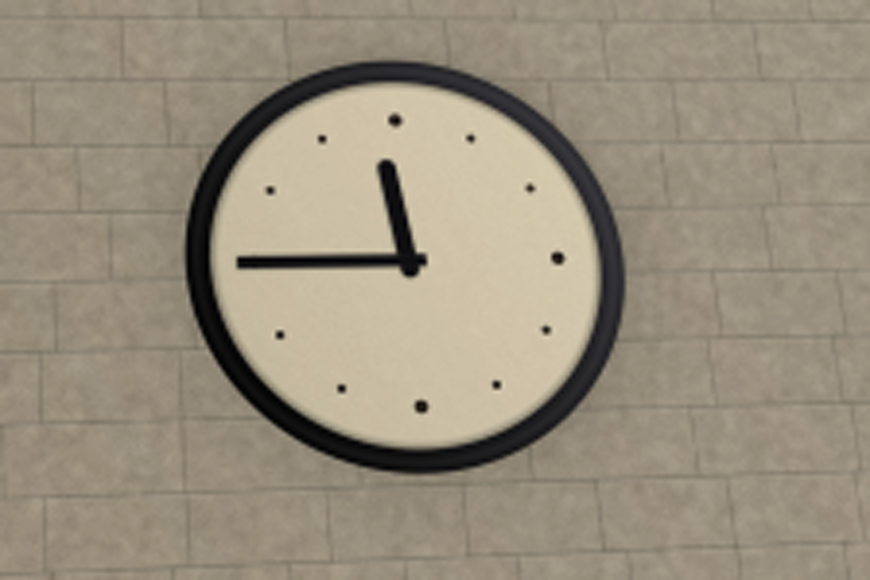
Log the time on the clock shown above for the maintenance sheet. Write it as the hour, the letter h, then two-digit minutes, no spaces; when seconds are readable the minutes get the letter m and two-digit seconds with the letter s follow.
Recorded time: 11h45
